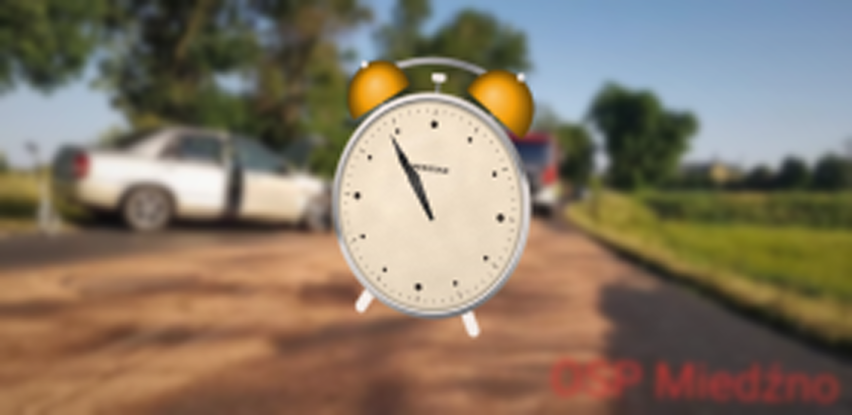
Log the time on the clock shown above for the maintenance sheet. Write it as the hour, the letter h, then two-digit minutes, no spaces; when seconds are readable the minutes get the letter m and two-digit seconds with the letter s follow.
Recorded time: 10h54
